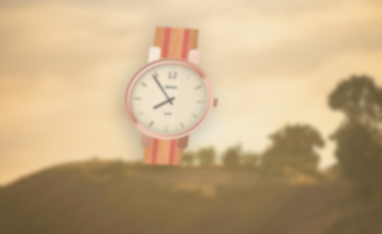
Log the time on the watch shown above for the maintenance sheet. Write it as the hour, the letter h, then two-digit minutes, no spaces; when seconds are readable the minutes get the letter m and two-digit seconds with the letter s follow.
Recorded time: 7h54
